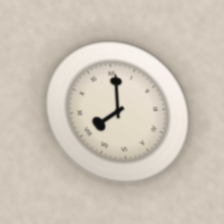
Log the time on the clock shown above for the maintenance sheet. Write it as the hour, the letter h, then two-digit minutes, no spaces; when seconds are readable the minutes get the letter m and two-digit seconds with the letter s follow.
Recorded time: 8h01
